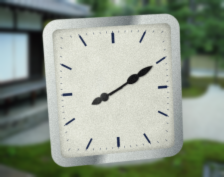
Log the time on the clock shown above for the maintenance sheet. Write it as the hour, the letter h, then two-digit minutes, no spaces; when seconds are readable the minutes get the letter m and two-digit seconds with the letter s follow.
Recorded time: 8h10
